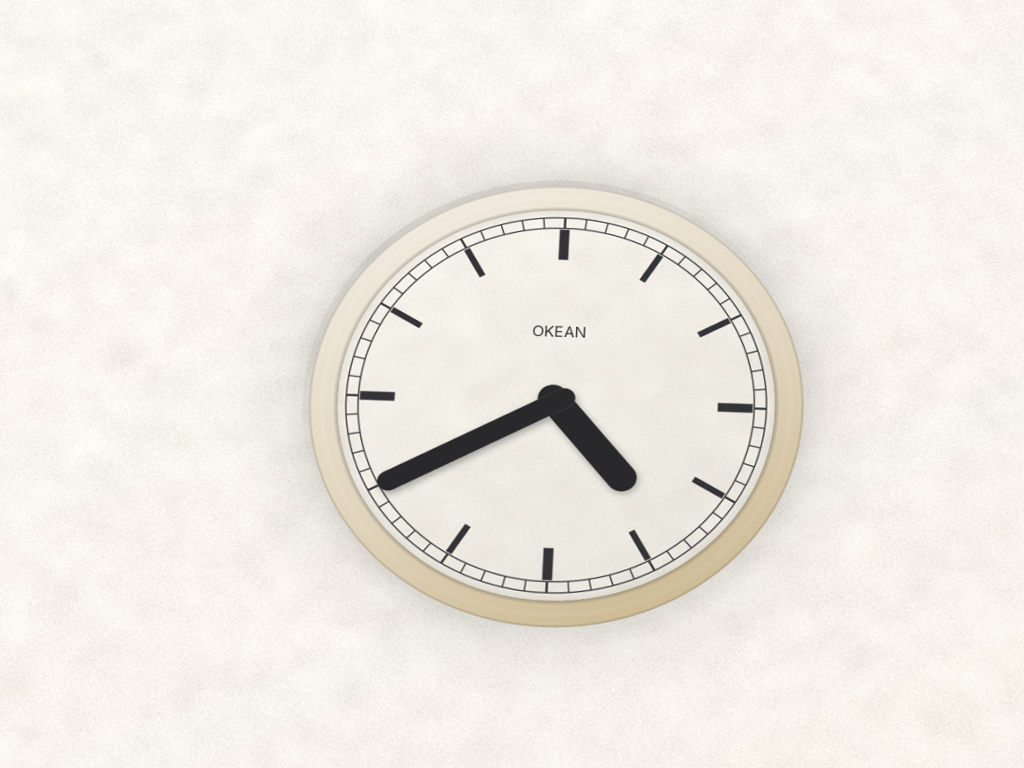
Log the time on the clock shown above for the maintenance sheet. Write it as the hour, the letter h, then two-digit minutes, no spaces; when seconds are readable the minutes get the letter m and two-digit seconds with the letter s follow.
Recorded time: 4h40
